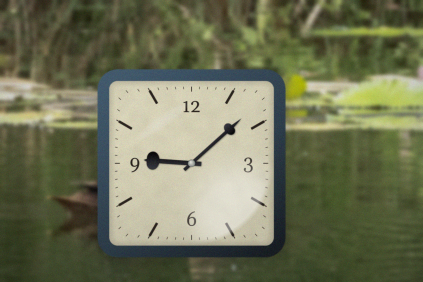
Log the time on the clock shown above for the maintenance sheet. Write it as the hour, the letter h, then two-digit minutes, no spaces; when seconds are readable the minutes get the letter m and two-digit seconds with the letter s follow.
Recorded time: 9h08
